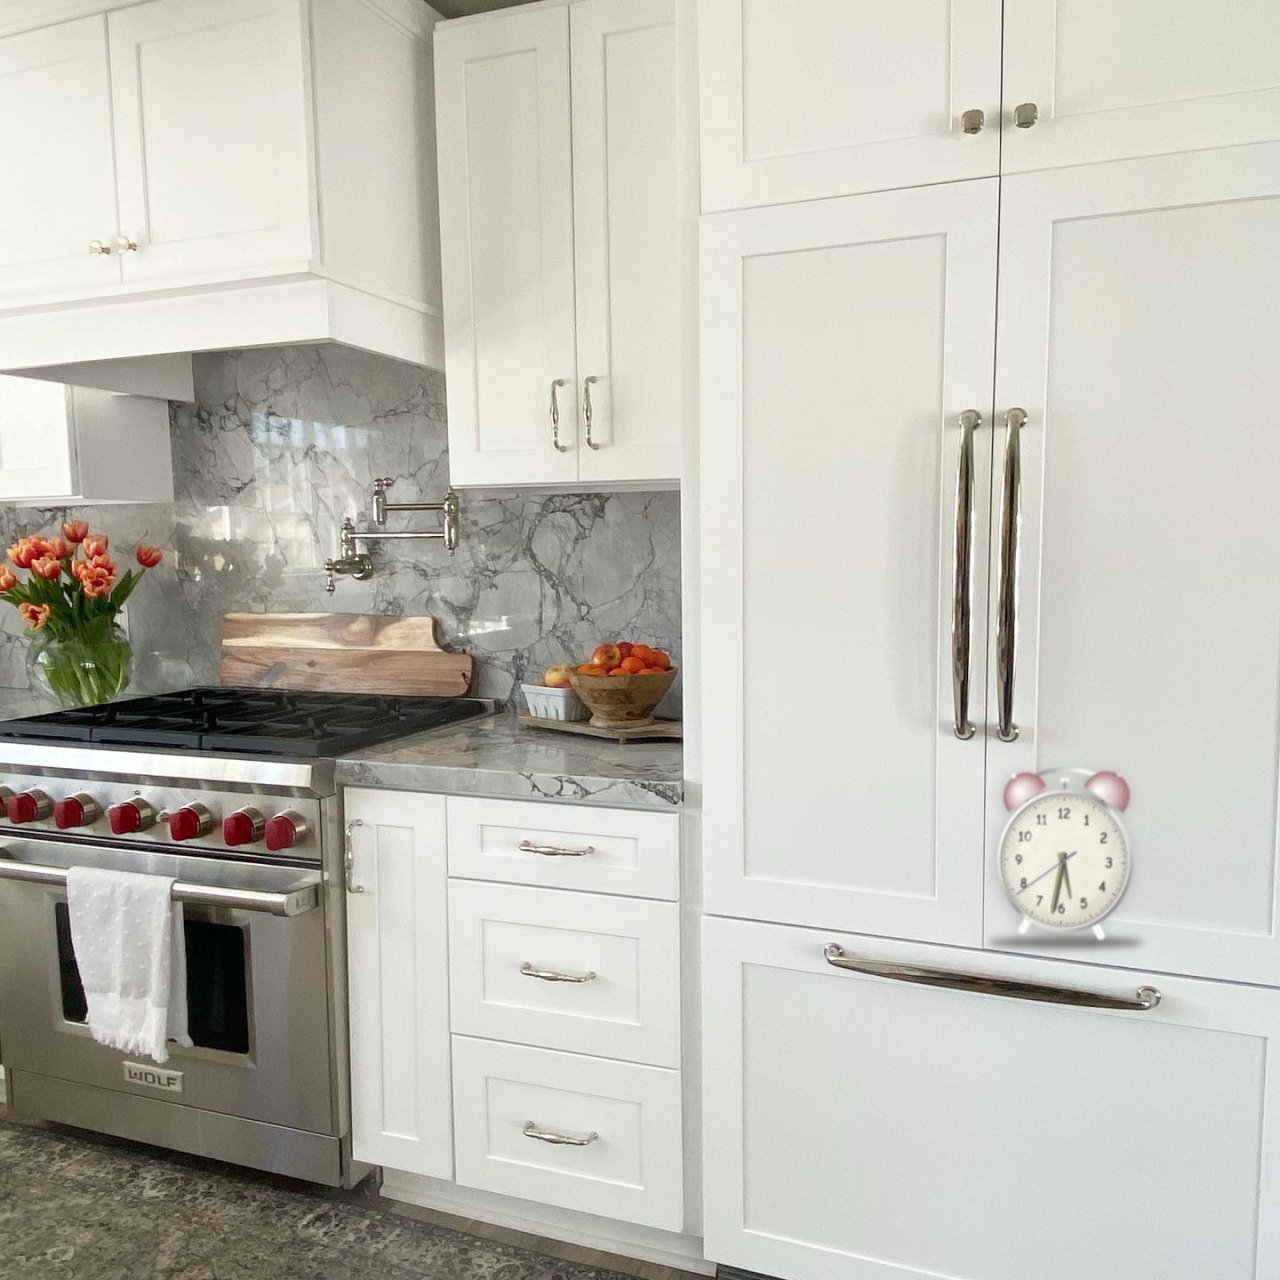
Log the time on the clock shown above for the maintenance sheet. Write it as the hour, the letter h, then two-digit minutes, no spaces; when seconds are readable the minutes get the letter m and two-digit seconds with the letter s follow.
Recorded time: 5h31m39s
